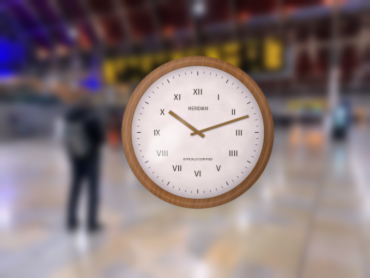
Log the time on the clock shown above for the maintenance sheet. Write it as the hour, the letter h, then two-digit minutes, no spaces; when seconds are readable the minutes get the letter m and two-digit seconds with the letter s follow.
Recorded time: 10h12
